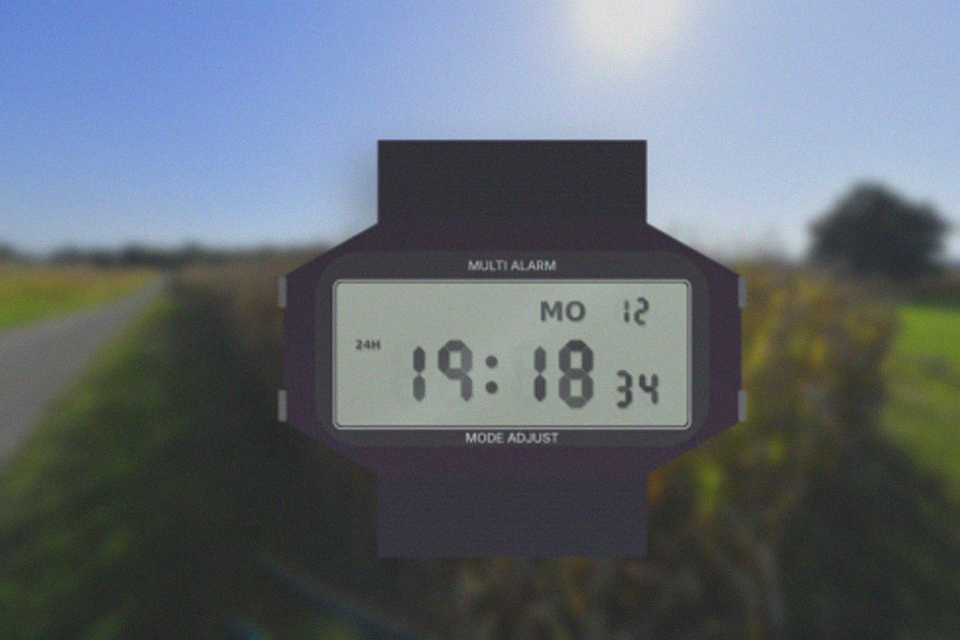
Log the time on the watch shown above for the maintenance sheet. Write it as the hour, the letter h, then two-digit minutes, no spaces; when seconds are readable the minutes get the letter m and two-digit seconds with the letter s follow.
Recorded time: 19h18m34s
